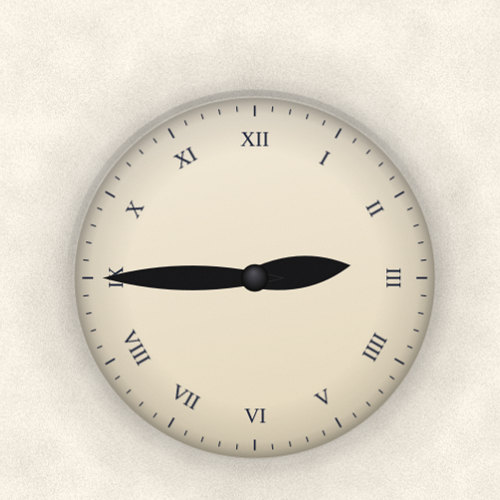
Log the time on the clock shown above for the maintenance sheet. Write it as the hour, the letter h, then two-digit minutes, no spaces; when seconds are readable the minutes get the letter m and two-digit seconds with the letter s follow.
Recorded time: 2h45
